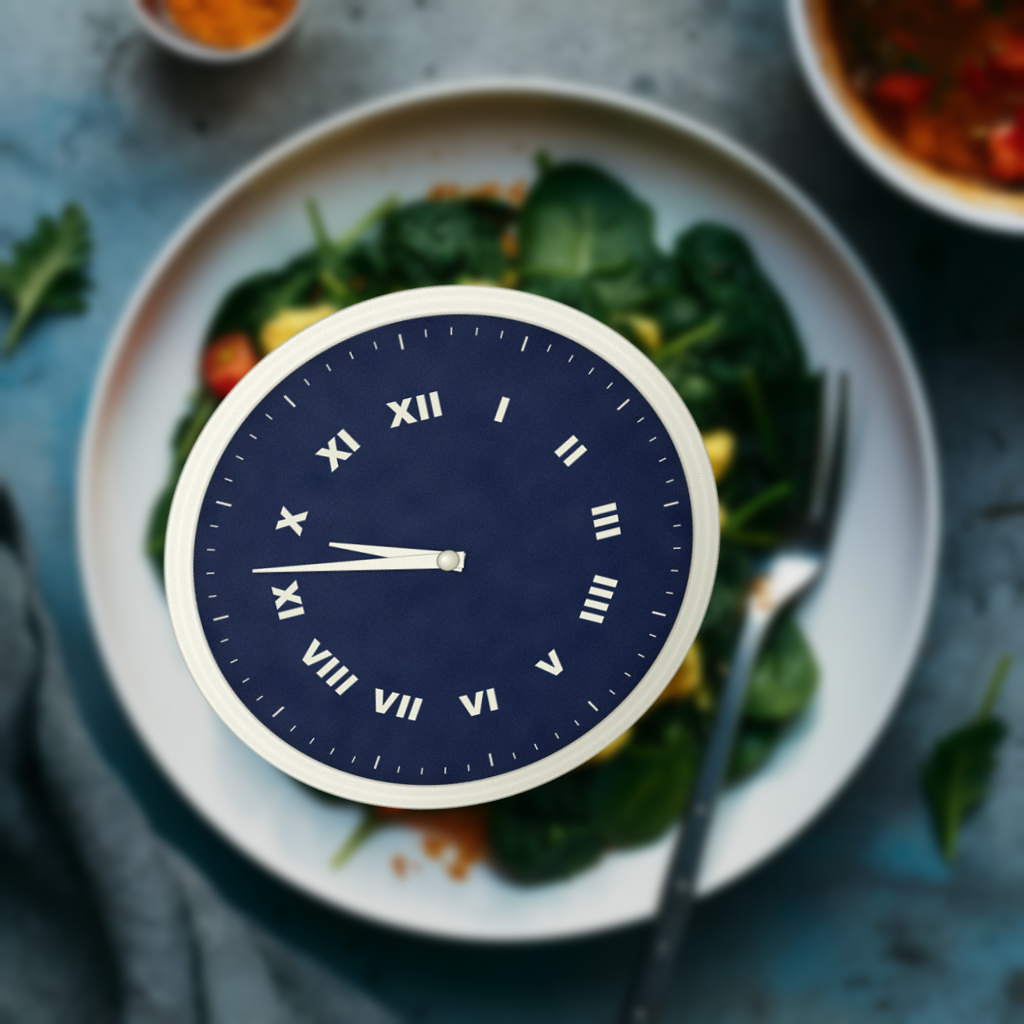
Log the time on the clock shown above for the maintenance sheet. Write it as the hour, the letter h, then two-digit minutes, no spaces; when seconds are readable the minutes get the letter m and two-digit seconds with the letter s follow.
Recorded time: 9h47
